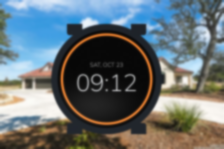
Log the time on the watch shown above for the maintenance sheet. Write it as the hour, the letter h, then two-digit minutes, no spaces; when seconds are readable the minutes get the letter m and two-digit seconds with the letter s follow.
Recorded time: 9h12
